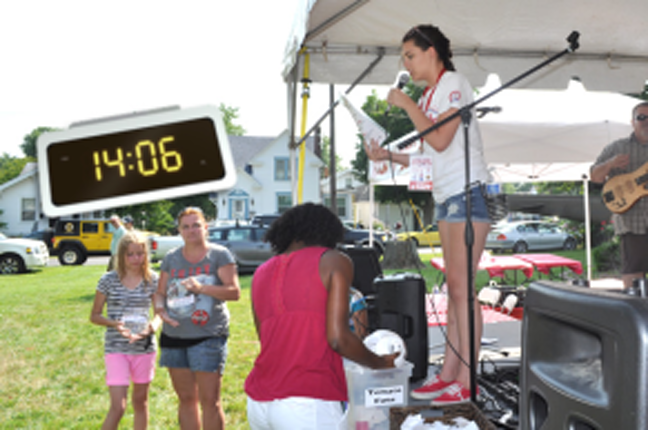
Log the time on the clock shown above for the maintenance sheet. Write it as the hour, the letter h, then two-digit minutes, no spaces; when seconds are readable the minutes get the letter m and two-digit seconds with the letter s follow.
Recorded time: 14h06
